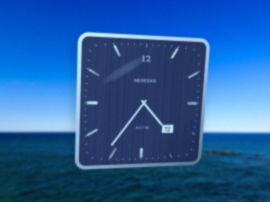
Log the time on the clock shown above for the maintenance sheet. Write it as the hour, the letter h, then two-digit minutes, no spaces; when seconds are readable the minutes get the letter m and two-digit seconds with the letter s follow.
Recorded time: 4h36
